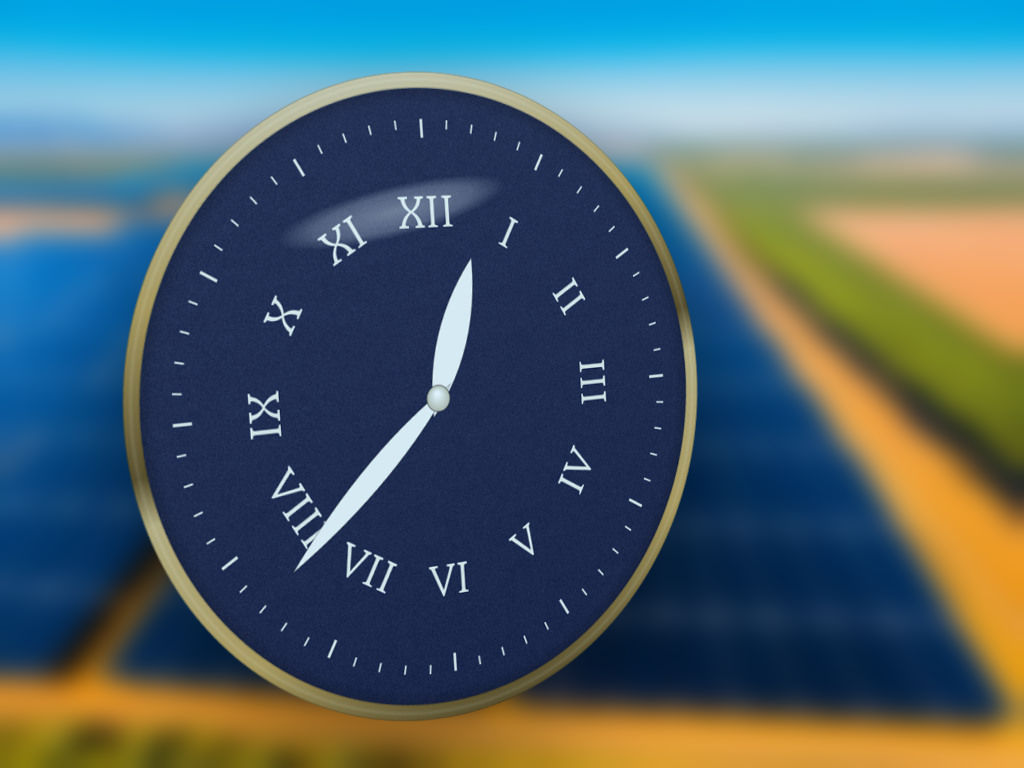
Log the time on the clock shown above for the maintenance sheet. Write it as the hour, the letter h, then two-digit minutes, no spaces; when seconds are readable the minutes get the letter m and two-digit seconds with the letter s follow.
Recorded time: 12h38
